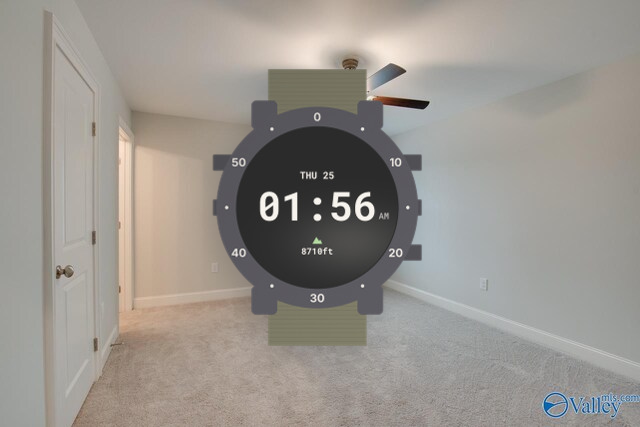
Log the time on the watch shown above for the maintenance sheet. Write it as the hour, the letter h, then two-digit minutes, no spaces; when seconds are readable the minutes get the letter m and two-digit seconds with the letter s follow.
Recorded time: 1h56
